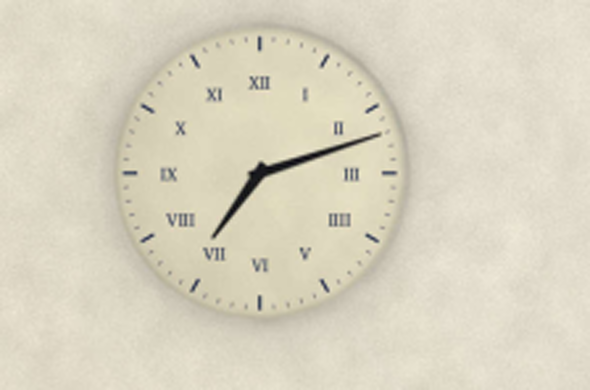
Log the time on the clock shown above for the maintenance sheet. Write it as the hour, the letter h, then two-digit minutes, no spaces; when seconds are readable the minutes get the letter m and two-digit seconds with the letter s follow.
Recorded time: 7h12
